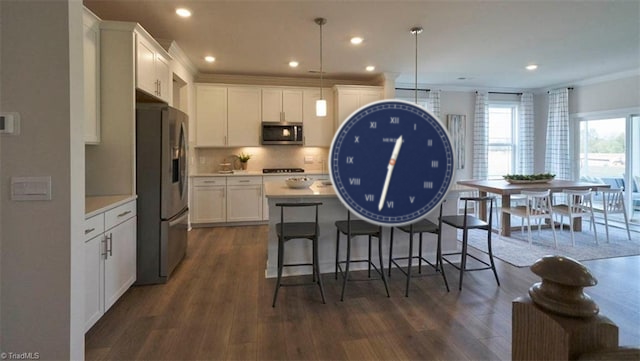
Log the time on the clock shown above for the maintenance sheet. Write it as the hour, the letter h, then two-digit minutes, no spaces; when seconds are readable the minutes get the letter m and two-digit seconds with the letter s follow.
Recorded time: 12h32
